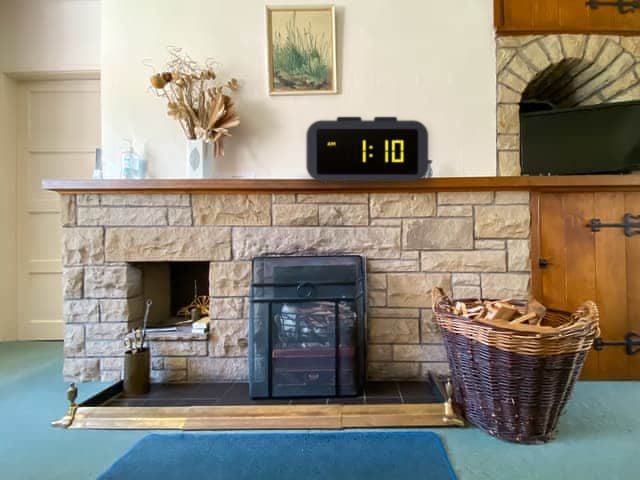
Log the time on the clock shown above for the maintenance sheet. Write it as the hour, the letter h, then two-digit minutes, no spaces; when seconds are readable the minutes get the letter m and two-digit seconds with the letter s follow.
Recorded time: 1h10
